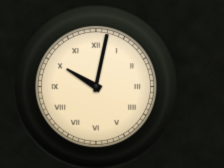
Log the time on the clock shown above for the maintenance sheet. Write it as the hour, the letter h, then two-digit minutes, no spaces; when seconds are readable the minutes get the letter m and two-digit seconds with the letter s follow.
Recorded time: 10h02
